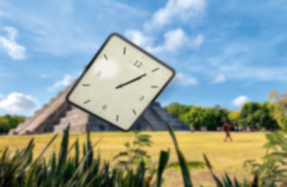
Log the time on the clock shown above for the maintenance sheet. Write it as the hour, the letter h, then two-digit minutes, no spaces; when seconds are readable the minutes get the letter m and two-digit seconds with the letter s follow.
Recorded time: 1h05
